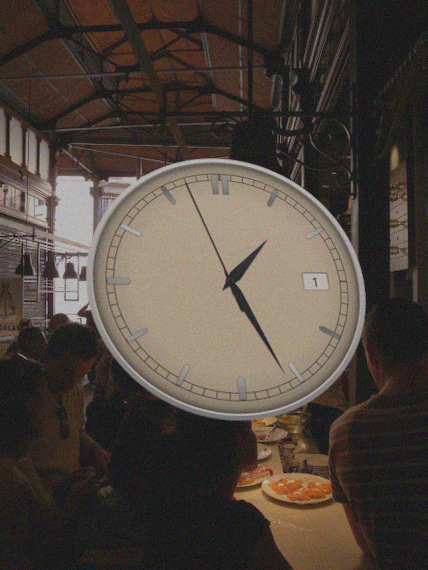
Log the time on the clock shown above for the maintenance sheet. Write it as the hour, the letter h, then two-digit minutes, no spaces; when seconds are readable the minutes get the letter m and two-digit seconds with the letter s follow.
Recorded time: 1h25m57s
